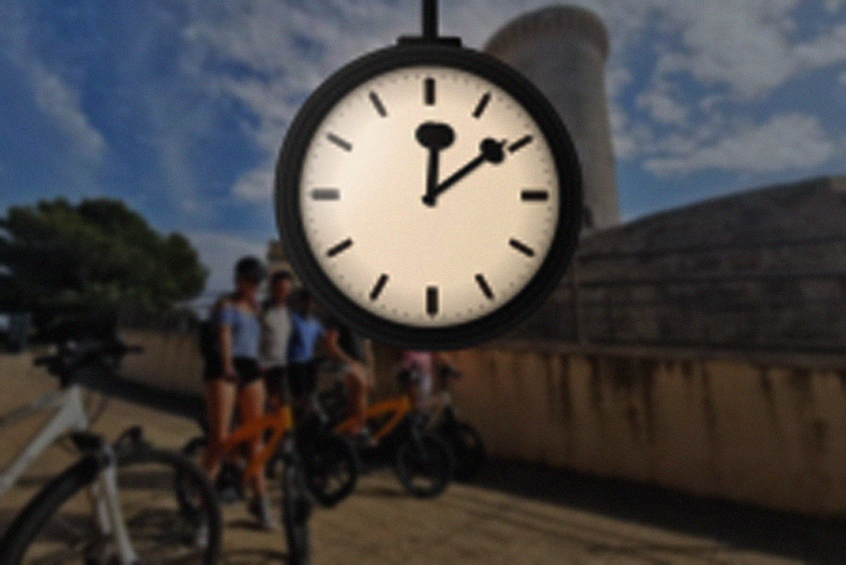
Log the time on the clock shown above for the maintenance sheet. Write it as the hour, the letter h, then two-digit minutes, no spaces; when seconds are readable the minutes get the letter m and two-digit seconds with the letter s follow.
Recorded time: 12h09
